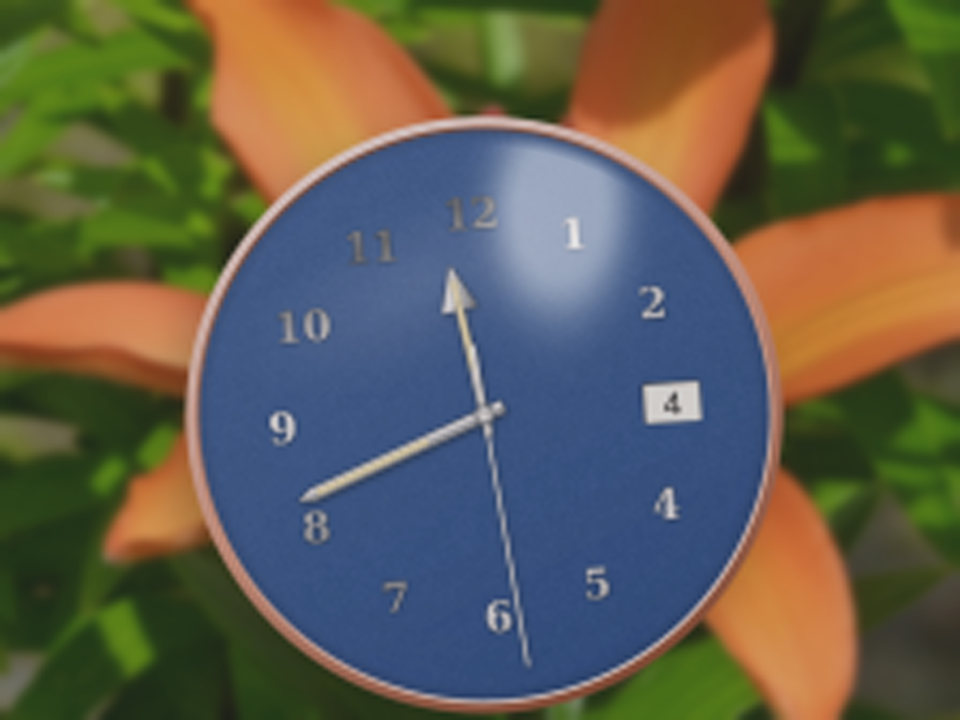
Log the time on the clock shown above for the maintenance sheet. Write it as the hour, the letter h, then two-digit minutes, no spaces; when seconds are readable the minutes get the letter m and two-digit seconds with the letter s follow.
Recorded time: 11h41m29s
